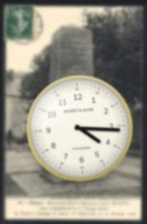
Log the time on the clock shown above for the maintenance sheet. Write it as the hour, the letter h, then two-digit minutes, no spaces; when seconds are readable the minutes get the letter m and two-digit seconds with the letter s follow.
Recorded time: 4h16
